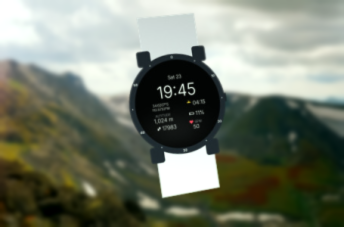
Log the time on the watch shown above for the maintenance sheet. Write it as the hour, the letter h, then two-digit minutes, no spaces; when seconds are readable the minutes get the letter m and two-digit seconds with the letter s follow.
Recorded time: 19h45
